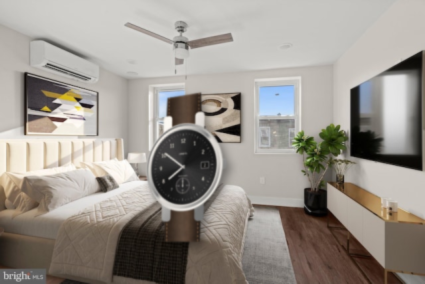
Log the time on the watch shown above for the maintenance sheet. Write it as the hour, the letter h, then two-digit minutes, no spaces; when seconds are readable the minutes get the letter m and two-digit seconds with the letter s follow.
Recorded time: 7h51
